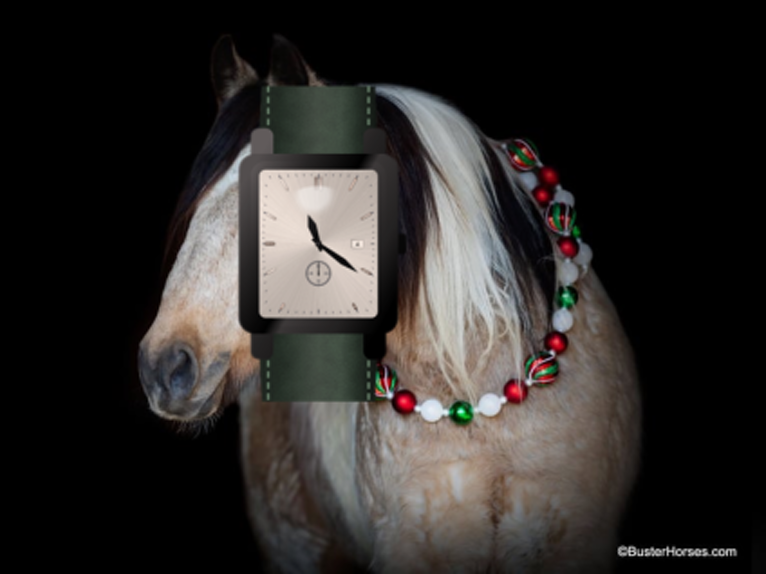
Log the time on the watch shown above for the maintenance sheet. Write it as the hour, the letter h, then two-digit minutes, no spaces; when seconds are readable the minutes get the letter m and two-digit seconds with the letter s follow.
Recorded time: 11h21
